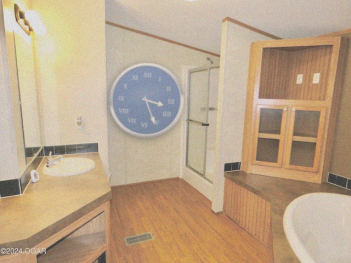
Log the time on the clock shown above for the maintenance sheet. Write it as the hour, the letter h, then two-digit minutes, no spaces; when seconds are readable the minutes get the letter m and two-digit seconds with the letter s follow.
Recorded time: 3h26
